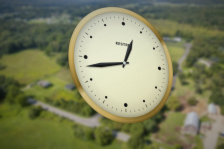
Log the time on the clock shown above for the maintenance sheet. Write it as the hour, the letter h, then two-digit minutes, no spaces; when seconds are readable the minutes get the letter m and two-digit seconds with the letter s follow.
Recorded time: 12h43
